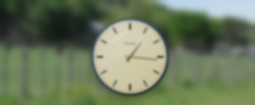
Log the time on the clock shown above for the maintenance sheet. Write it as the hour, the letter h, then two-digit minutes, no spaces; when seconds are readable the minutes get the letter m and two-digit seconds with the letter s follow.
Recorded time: 1h16
